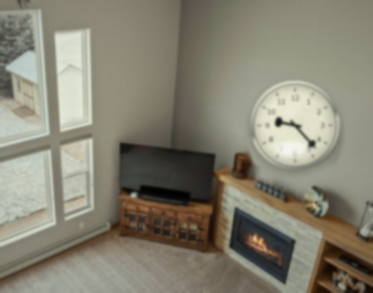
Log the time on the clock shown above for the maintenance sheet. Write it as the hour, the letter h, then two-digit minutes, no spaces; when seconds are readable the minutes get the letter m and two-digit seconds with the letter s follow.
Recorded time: 9h23
